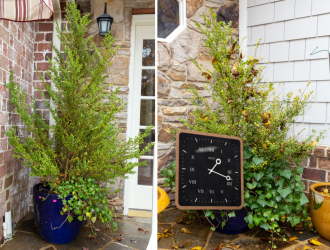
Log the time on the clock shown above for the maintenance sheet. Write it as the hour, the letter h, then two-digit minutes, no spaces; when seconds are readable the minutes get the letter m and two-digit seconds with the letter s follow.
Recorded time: 1h18
